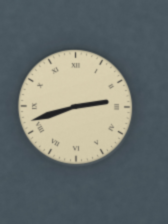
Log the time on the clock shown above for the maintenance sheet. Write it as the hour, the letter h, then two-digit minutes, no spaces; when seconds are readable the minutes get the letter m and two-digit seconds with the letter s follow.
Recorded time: 2h42
